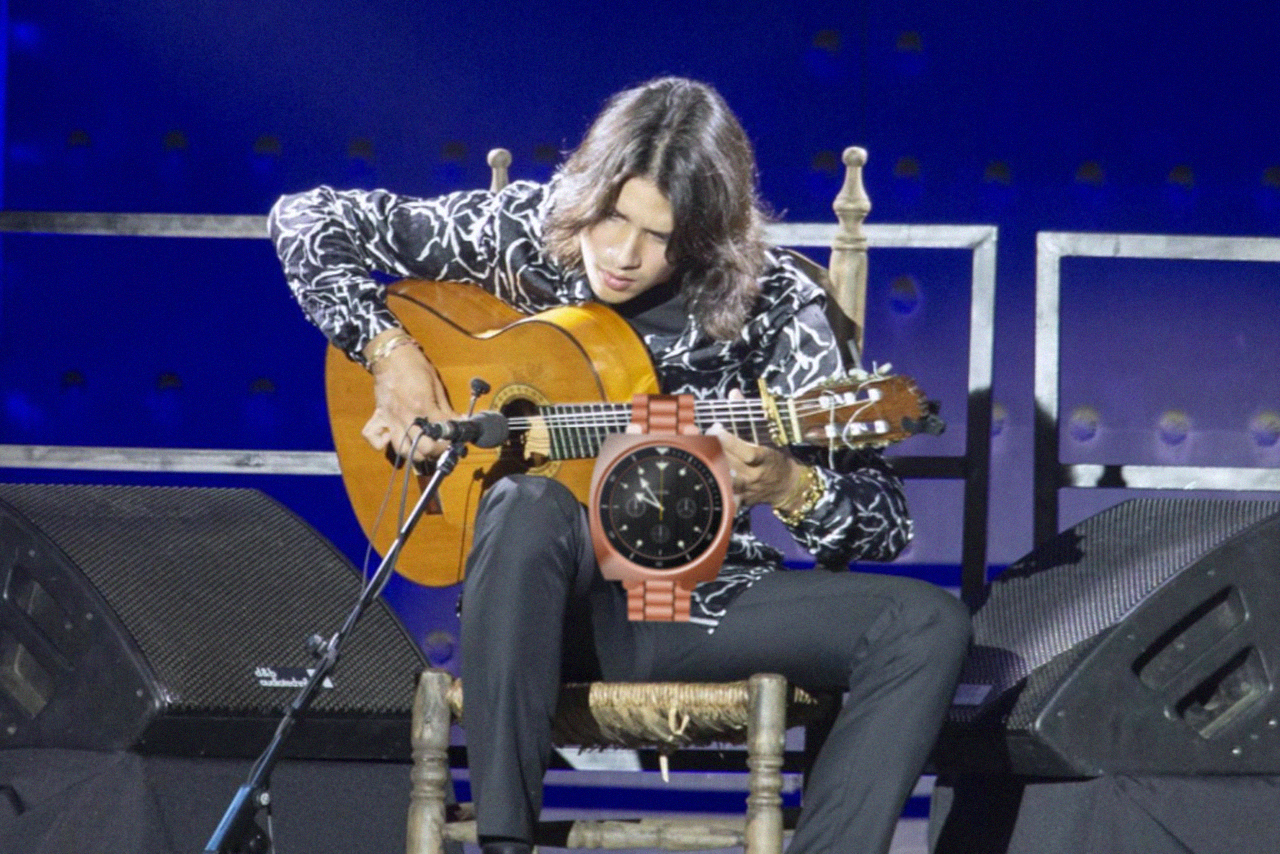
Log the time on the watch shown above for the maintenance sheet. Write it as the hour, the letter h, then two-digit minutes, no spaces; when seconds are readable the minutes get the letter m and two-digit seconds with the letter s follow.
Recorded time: 9h54
